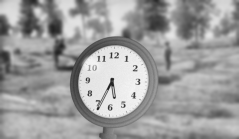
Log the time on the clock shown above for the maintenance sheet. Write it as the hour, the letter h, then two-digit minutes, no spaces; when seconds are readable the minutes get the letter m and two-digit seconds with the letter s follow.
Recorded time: 5h34
